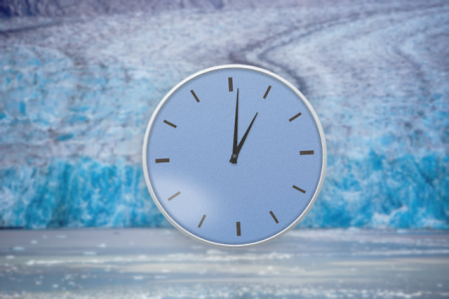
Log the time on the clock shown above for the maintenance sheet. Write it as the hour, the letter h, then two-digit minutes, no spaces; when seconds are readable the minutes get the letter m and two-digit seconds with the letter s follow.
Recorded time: 1h01
